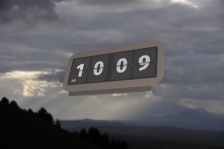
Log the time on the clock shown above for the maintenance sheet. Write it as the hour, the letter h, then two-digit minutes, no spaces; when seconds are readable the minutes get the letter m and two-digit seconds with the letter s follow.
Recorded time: 10h09
